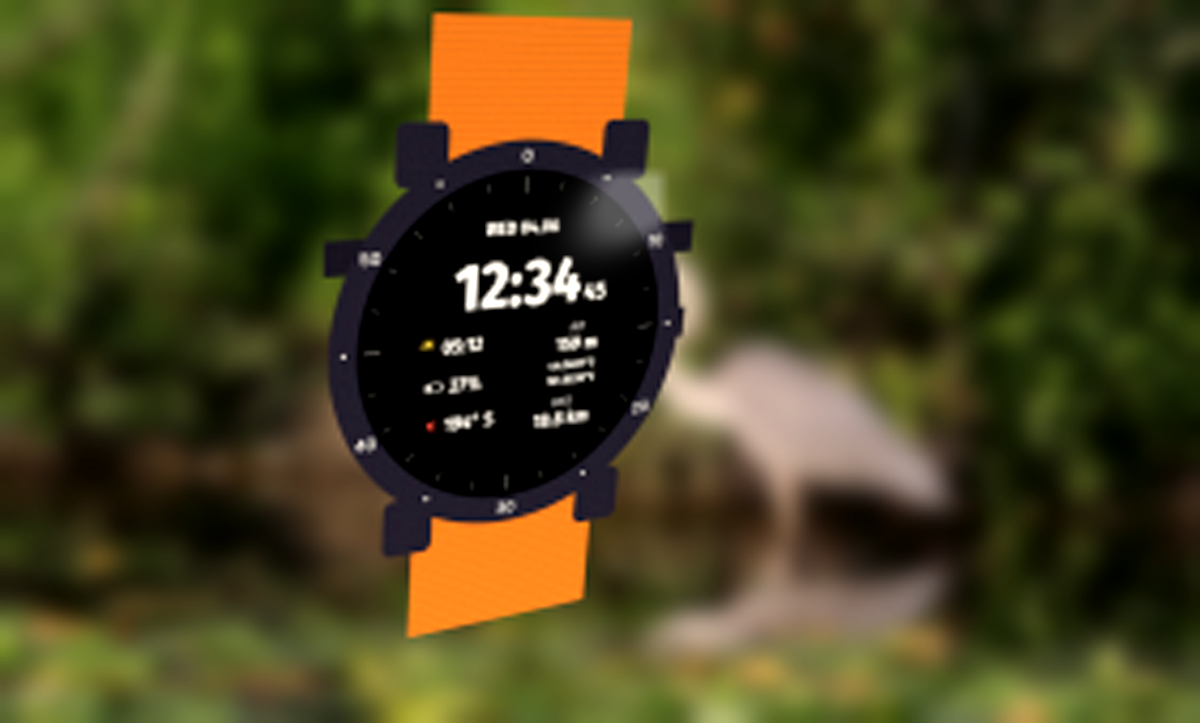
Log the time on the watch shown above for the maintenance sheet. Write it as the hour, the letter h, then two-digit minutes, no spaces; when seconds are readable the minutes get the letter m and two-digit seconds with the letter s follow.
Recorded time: 12h34
